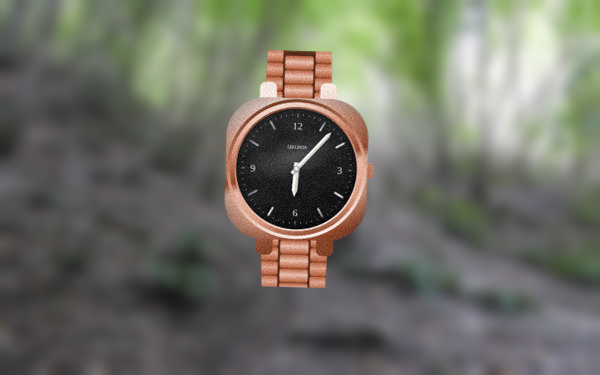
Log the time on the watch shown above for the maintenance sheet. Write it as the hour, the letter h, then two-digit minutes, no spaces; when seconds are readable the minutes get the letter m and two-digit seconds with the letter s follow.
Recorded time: 6h07
